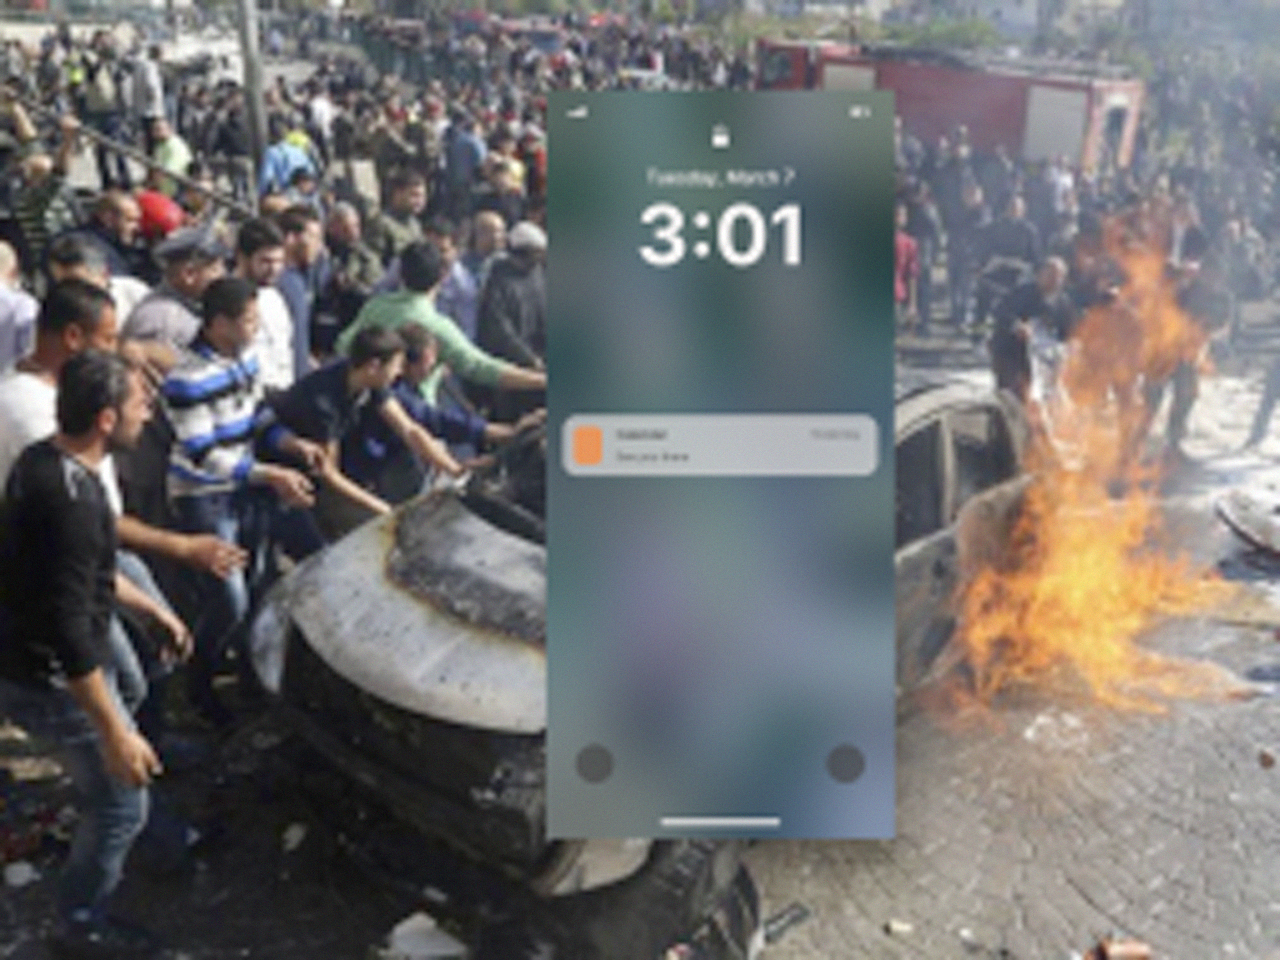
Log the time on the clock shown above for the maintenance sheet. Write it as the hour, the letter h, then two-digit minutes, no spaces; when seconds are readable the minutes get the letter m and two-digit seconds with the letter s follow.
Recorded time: 3h01
